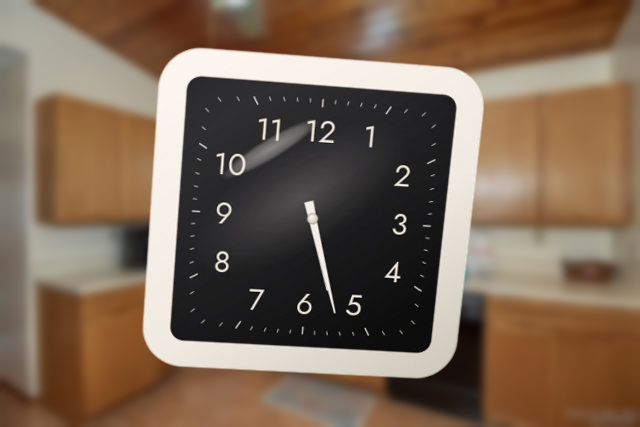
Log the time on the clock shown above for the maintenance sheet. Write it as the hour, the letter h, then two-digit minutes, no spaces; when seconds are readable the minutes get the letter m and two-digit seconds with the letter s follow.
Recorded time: 5h27
